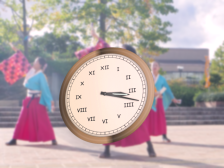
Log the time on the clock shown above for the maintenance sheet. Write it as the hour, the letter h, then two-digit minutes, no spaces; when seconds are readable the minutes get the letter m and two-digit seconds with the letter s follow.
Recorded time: 3h18
